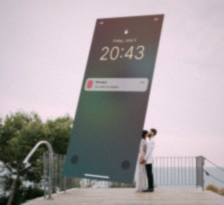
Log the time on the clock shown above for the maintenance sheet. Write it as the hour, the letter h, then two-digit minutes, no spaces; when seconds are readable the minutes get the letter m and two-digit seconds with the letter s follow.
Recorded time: 20h43
